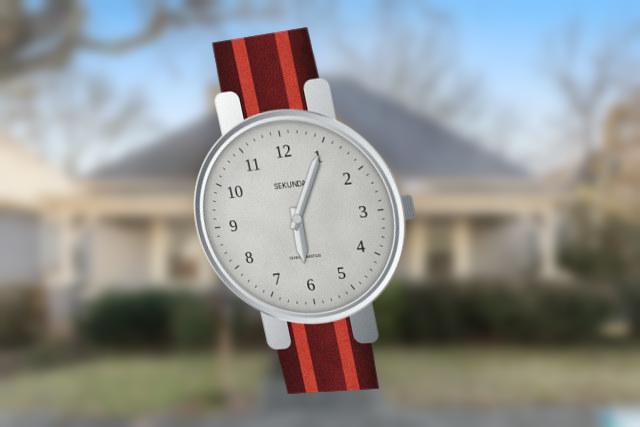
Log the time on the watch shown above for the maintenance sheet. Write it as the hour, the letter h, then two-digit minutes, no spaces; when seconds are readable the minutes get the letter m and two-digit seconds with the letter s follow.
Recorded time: 6h05
